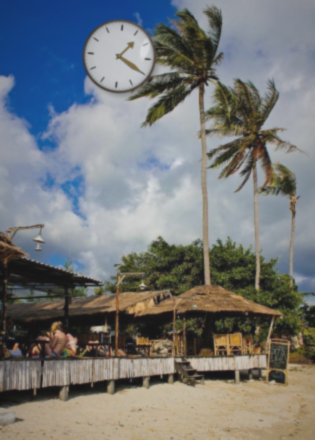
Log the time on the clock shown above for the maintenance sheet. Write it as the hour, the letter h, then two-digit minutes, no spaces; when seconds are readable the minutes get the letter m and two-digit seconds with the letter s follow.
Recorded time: 1h20
